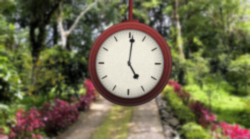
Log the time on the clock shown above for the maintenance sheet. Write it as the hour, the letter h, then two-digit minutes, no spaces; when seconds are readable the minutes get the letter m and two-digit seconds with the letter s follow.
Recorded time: 5h01
